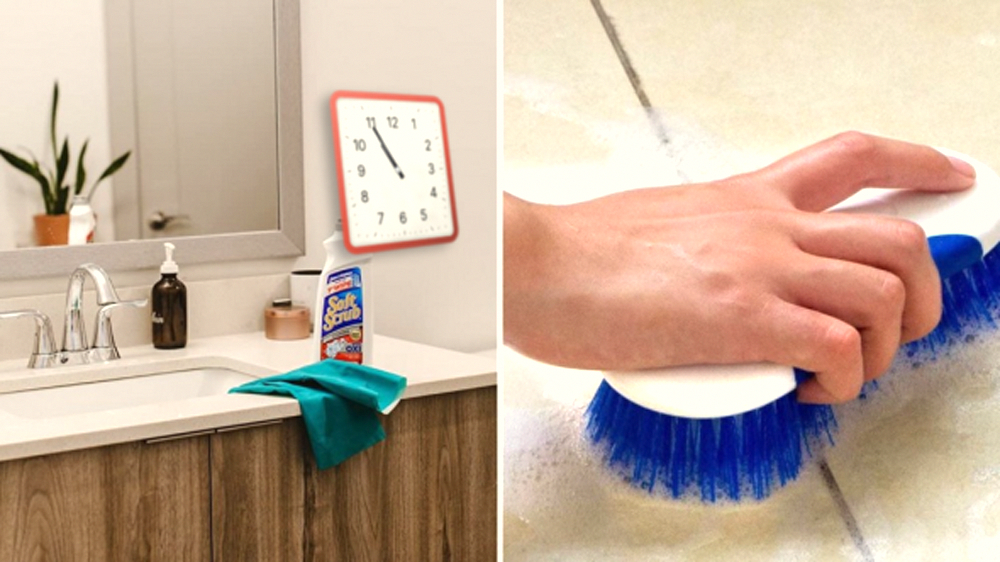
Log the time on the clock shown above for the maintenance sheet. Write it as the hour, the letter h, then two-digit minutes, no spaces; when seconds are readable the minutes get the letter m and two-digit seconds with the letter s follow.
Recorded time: 10h55
